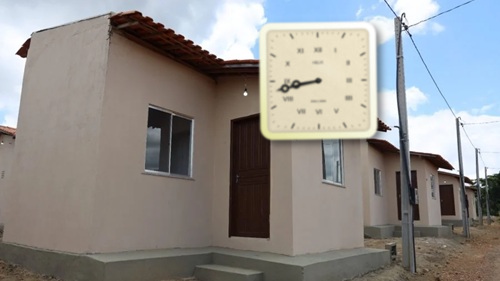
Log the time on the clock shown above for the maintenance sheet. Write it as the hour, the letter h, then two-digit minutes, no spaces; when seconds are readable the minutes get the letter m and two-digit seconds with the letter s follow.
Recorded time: 8h43
